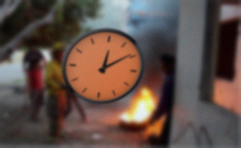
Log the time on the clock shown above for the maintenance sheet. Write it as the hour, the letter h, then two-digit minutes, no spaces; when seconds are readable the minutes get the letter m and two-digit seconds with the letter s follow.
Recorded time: 12h09
